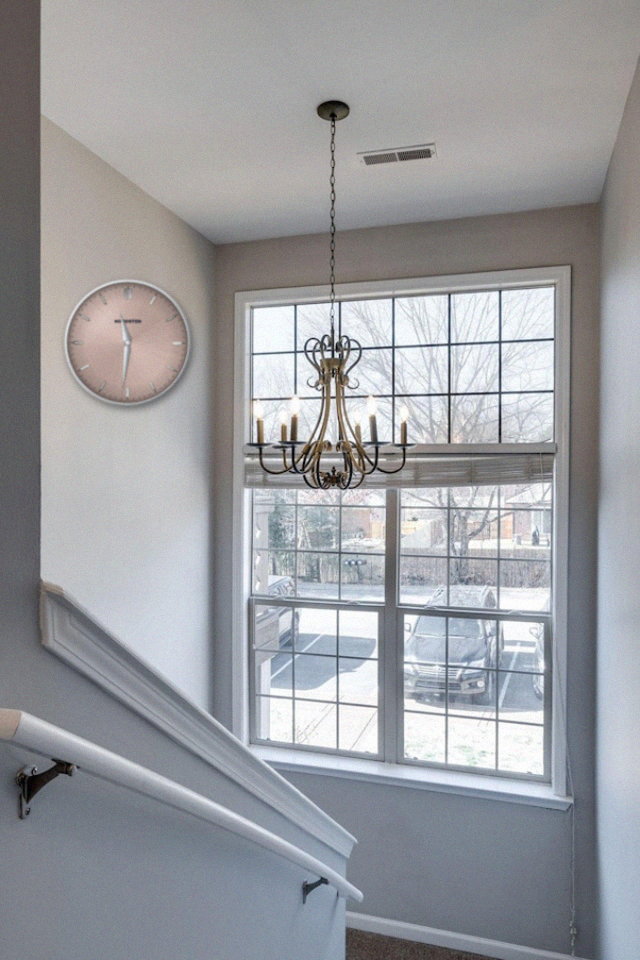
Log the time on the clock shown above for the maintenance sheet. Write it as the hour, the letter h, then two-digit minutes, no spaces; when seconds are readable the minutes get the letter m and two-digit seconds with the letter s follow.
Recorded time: 11h31
